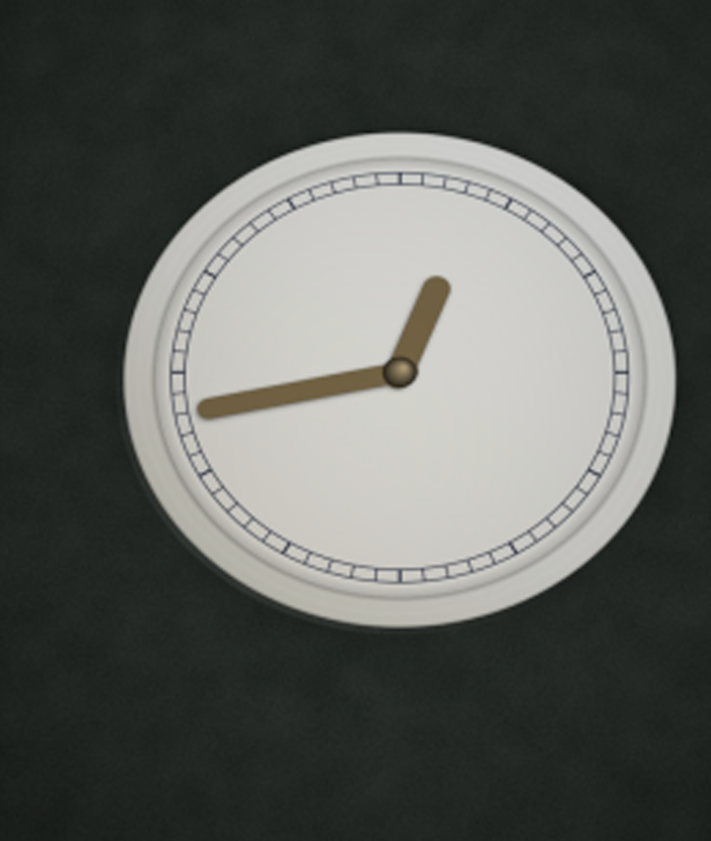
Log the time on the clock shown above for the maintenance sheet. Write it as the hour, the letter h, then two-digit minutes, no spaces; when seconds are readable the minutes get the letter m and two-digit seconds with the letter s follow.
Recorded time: 12h43
